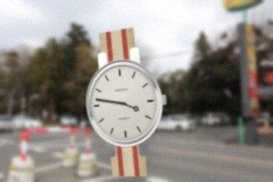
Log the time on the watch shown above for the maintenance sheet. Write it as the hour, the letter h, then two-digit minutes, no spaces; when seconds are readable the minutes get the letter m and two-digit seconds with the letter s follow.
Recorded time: 3h47
